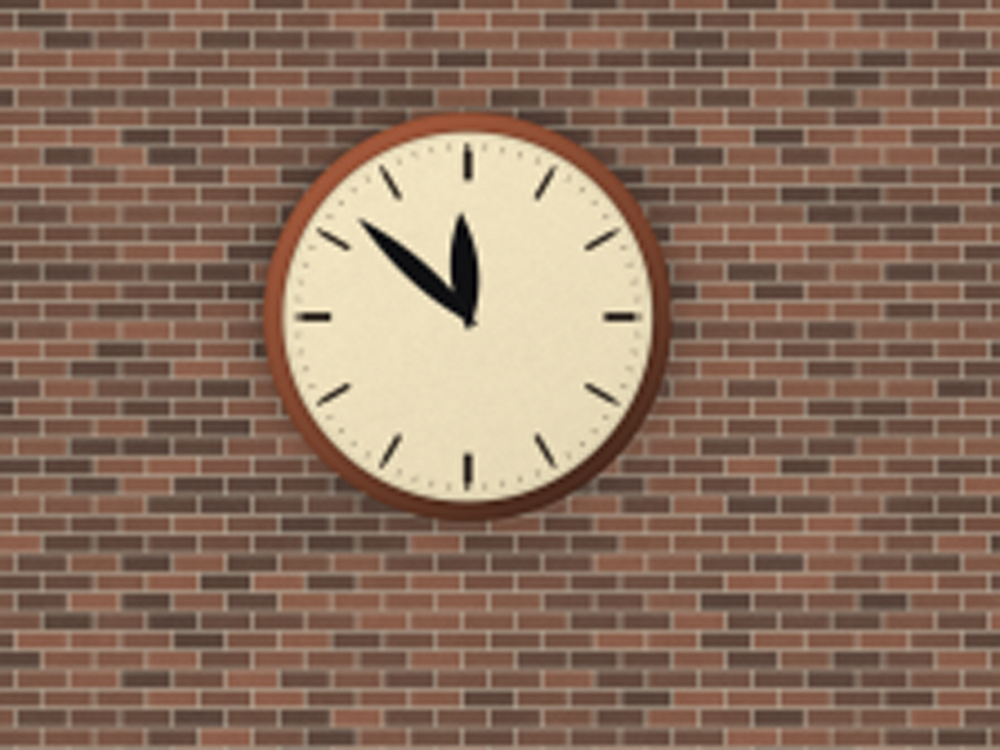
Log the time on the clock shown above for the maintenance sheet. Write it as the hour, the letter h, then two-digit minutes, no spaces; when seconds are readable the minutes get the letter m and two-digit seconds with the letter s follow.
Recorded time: 11h52
